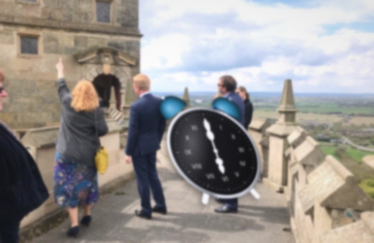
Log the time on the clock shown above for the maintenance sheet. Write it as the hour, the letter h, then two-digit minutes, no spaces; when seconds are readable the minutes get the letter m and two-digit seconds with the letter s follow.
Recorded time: 6h00
